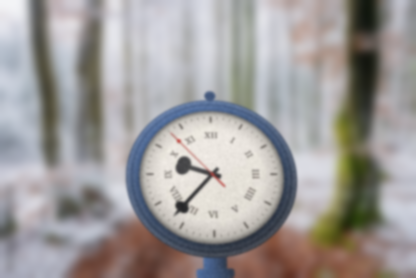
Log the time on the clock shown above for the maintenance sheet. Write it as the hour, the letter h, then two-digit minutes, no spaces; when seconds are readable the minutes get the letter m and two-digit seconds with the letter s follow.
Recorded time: 9h36m53s
